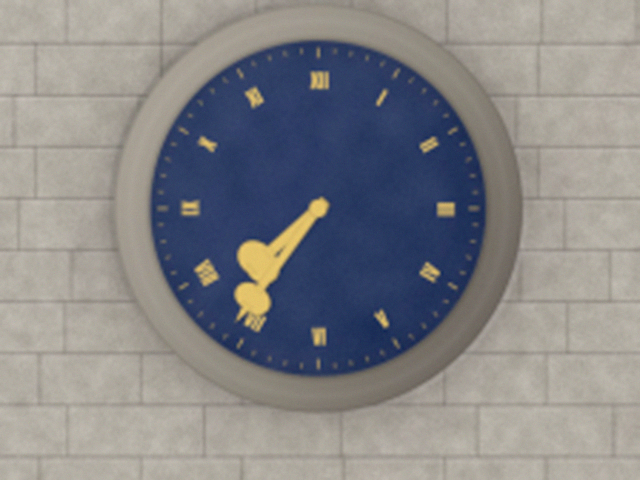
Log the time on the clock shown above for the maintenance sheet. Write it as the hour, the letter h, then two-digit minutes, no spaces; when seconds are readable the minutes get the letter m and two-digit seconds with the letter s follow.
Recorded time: 7h36
